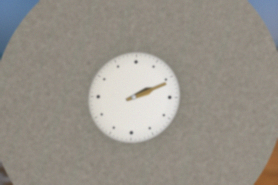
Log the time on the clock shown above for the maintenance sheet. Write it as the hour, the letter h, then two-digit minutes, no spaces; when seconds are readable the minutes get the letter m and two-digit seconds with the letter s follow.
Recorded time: 2h11
